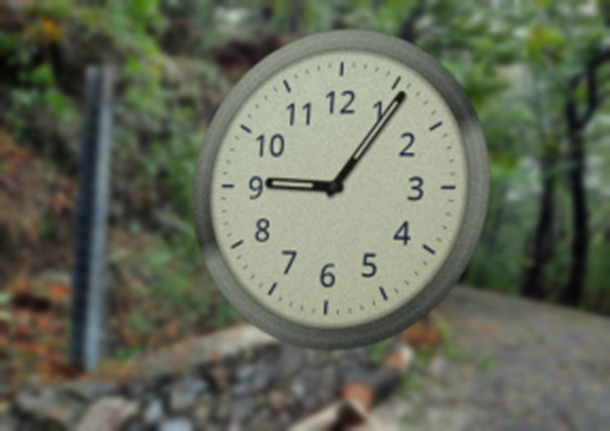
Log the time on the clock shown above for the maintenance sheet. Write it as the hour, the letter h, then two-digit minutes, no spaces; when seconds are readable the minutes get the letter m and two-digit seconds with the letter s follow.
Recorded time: 9h06
